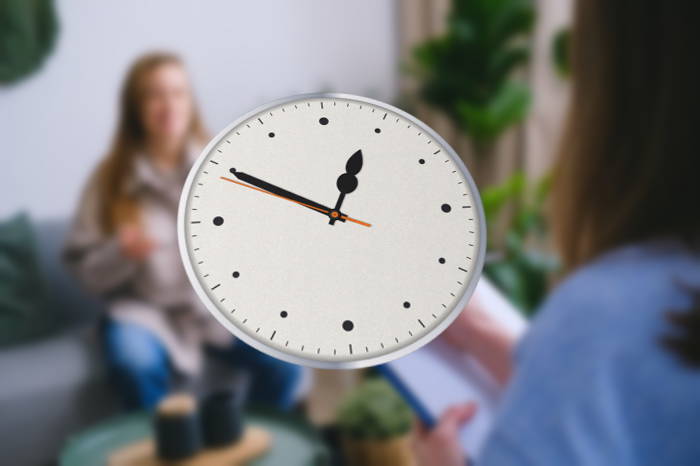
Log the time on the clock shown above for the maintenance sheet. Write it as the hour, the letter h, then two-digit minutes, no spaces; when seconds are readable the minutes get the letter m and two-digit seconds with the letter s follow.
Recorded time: 12h49m49s
